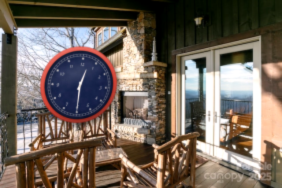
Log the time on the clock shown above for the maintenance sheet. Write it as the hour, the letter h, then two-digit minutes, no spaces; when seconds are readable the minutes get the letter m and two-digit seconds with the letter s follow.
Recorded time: 12h30
